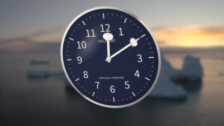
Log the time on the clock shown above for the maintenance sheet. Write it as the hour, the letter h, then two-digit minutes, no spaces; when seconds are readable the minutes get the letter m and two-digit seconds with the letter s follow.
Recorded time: 12h10
